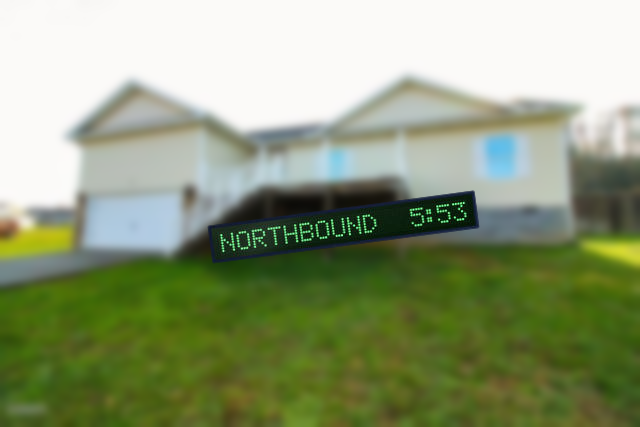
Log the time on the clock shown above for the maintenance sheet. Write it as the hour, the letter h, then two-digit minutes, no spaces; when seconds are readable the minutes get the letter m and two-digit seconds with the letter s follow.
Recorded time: 5h53
